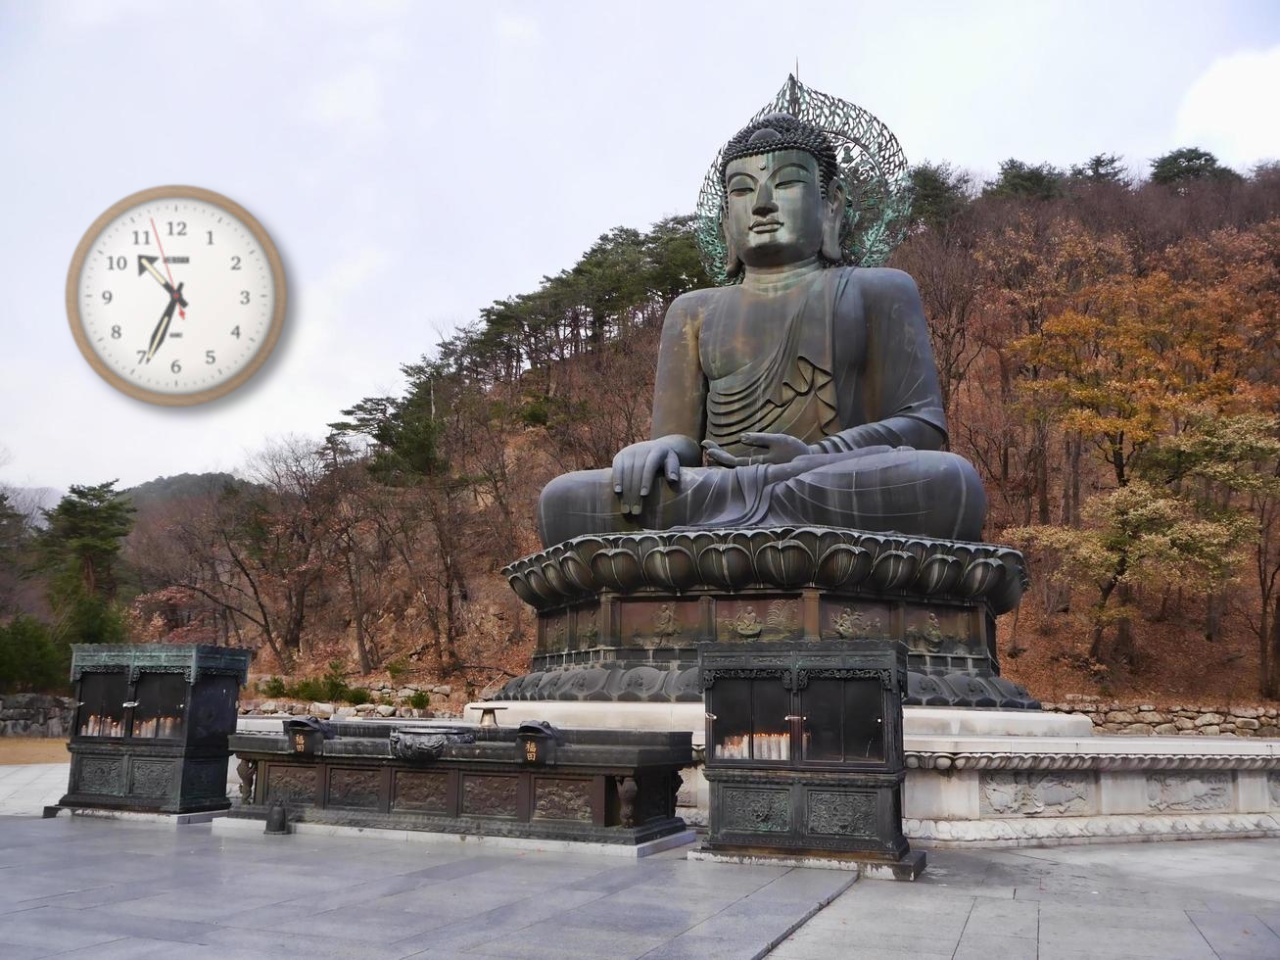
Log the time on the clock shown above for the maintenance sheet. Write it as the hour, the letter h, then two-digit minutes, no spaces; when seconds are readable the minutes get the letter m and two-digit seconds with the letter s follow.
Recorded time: 10h33m57s
